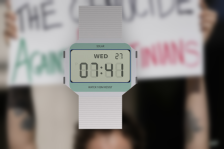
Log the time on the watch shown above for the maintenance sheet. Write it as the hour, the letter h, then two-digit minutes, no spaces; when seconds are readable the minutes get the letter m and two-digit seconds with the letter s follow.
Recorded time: 7h41
